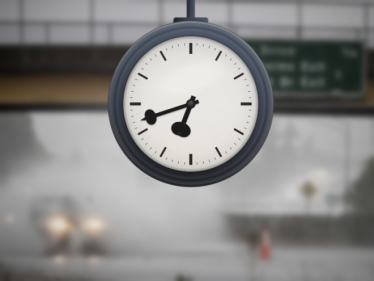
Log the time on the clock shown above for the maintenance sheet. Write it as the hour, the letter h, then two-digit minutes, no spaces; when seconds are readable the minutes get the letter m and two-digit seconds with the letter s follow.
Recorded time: 6h42
